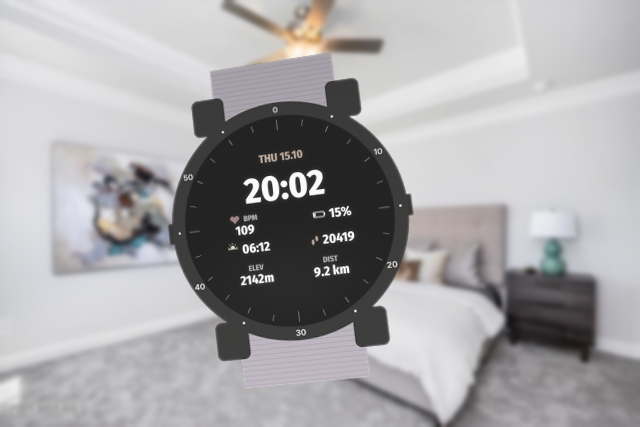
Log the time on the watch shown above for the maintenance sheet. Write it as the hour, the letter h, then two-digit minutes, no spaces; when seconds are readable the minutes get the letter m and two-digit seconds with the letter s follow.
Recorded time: 20h02
